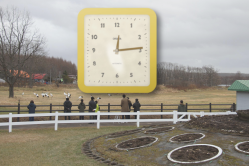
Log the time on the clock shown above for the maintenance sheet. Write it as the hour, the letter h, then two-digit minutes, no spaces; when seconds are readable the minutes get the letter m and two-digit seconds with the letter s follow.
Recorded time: 12h14
